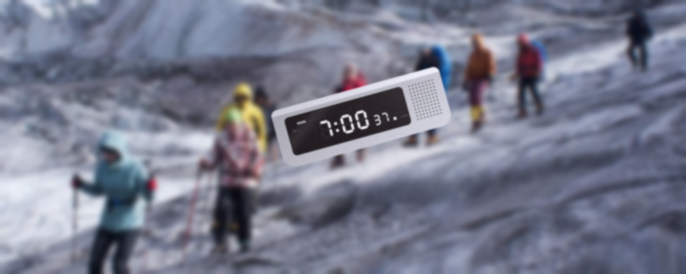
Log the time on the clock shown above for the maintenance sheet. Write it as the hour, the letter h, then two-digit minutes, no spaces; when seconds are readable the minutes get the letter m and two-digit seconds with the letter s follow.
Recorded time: 7h00m37s
